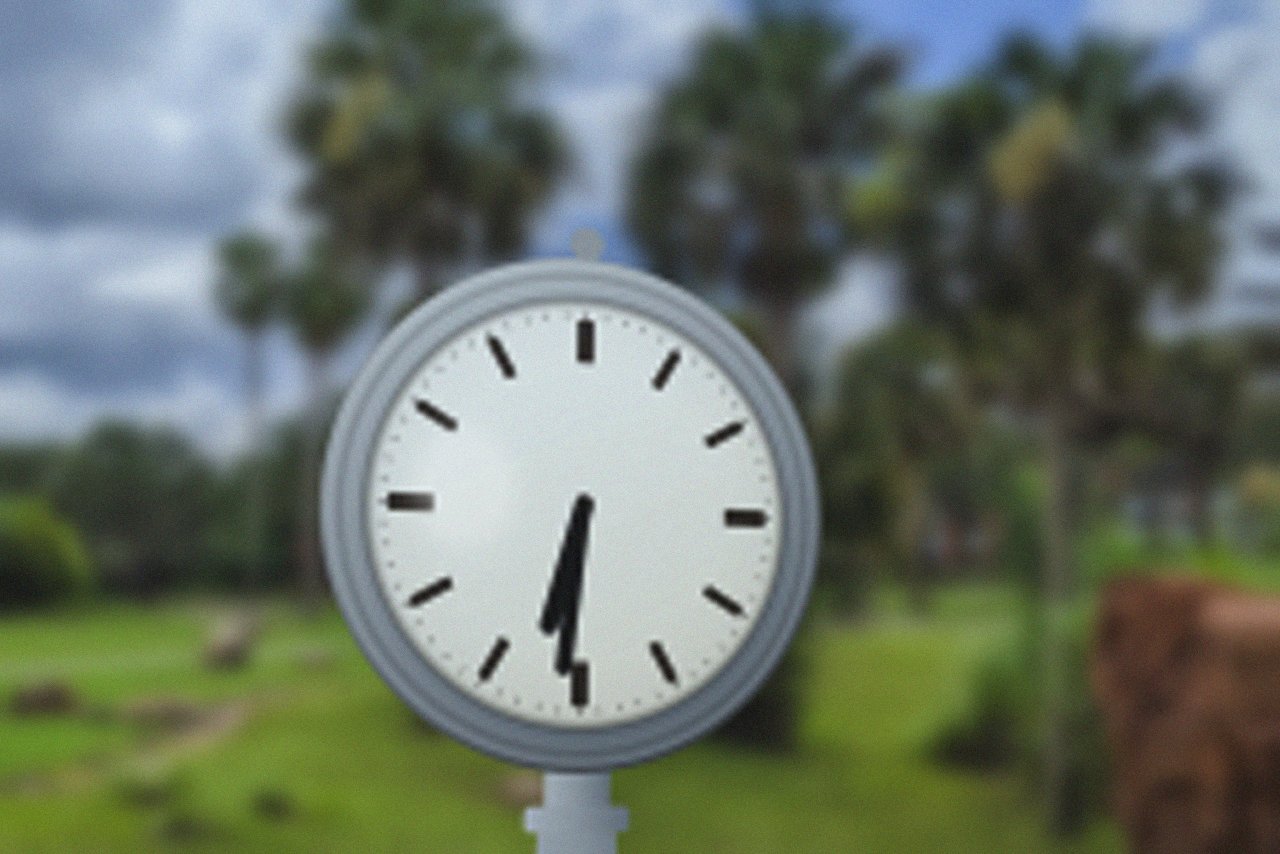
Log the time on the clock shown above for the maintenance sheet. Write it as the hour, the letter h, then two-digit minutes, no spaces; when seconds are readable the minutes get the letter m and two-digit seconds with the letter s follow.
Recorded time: 6h31
